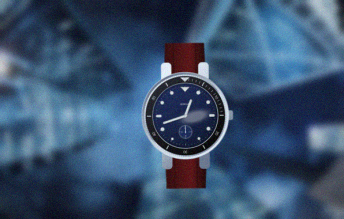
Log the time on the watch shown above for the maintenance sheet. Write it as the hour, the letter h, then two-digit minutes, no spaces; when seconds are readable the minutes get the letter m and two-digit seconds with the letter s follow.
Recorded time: 12h42
